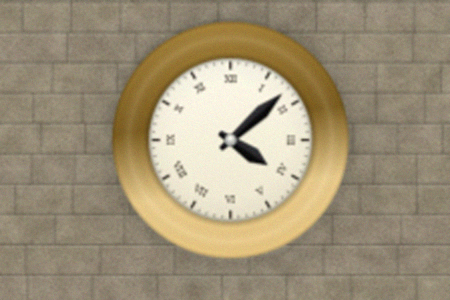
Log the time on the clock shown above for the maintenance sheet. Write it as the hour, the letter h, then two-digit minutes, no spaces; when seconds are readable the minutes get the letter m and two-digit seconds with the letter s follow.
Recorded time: 4h08
